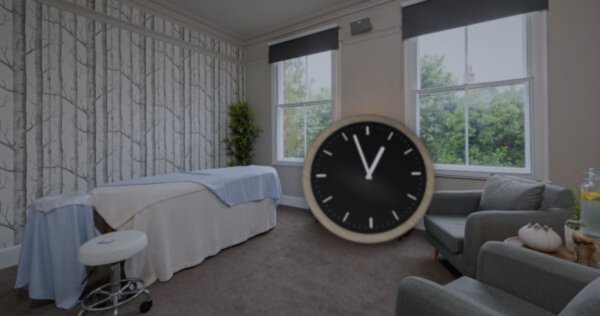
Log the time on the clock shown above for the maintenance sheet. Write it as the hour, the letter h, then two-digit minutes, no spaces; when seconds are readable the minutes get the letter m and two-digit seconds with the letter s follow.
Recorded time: 12h57
